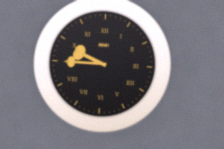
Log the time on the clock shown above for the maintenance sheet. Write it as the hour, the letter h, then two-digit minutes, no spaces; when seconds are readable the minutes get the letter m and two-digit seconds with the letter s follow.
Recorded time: 9h45
